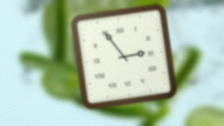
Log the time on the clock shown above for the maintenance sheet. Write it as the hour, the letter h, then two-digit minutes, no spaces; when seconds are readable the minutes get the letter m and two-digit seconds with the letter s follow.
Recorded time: 2h55
